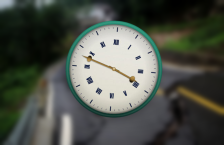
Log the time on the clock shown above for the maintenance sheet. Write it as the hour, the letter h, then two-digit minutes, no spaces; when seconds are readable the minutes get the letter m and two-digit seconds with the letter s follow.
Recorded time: 3h48
